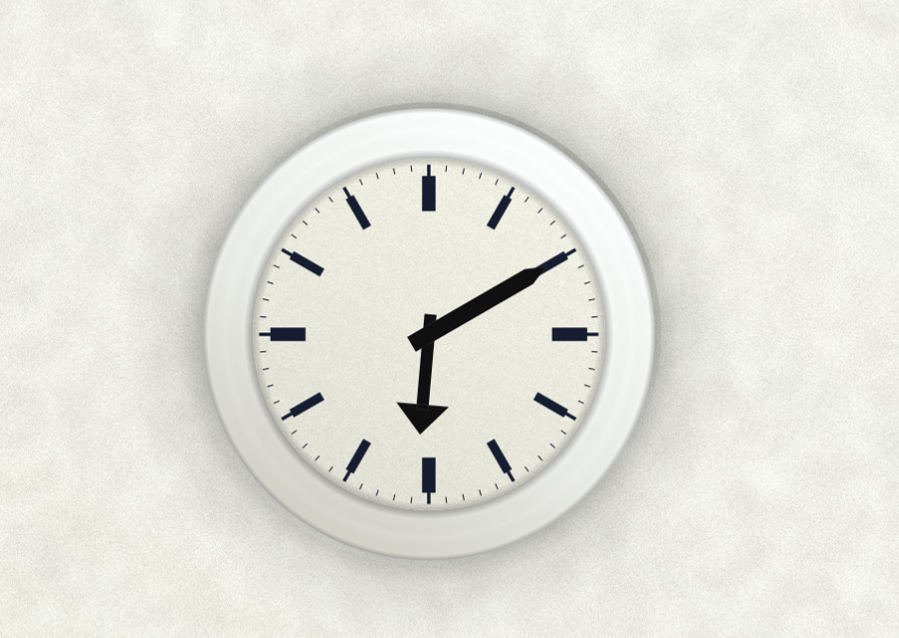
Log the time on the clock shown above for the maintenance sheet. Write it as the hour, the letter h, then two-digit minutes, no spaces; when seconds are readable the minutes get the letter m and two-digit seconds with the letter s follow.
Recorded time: 6h10
